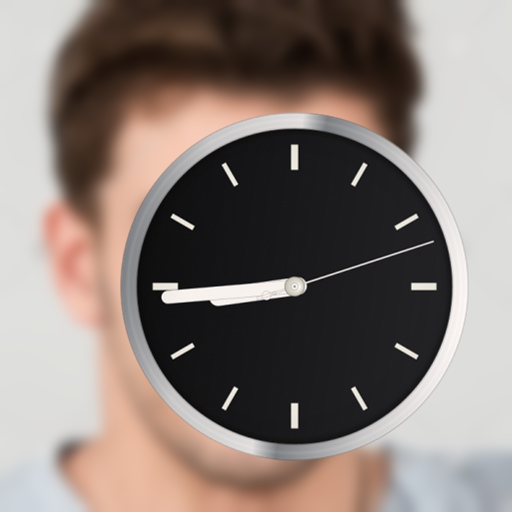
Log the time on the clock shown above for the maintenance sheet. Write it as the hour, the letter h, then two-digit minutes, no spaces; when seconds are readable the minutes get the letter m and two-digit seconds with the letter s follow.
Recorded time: 8h44m12s
